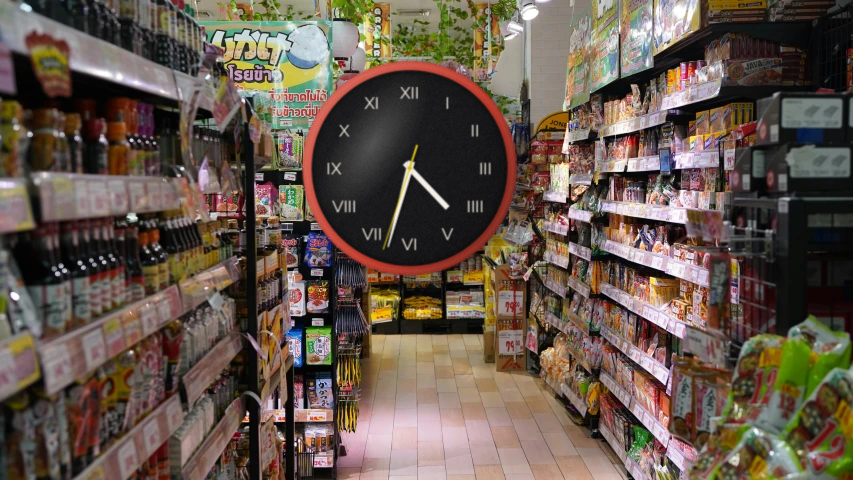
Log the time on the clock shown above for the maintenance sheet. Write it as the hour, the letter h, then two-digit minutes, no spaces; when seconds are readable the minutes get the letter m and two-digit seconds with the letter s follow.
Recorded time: 4h32m33s
